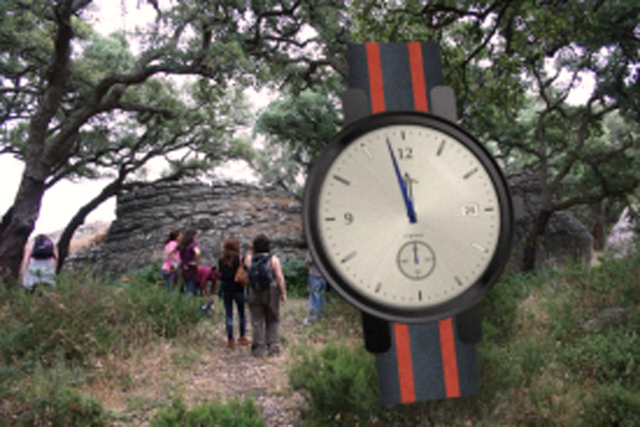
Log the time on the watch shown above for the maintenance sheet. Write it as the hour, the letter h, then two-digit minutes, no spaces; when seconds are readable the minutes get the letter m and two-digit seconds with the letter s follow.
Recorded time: 11h58
